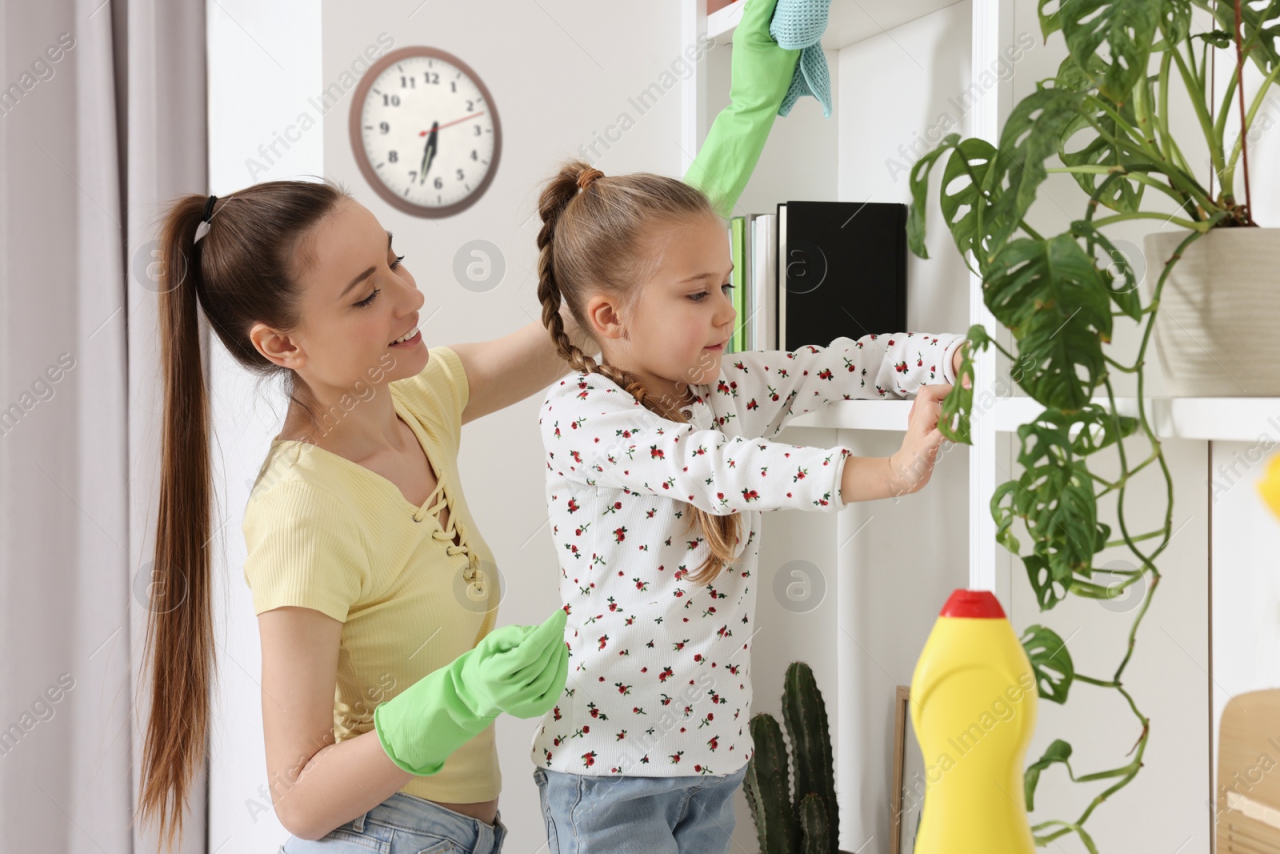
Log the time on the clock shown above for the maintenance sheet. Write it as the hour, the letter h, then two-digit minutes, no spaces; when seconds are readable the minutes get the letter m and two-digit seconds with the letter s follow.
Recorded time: 6h33m12s
